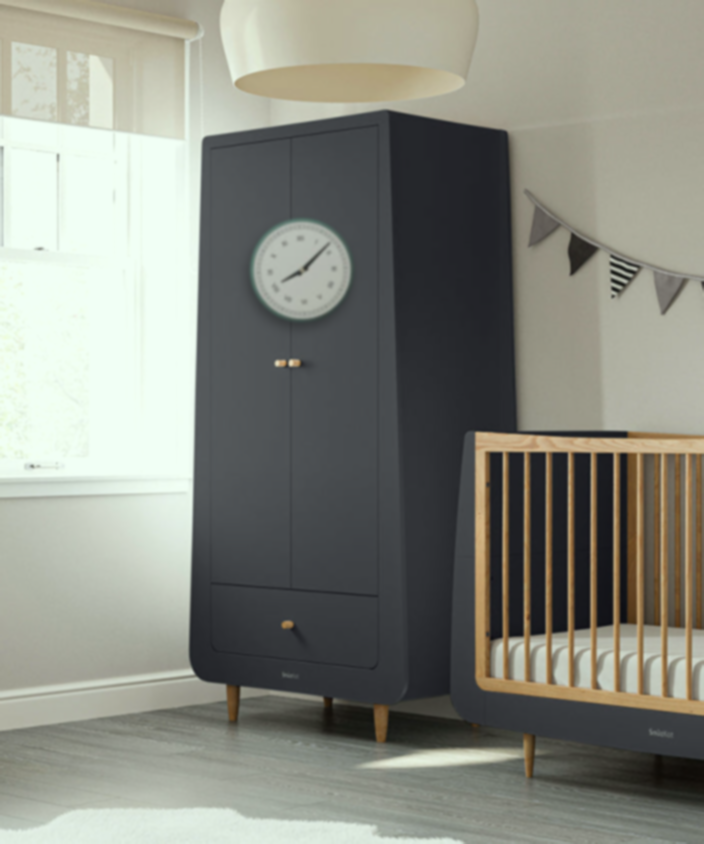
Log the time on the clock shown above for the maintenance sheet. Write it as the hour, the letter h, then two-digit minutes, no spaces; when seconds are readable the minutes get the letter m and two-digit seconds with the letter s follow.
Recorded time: 8h08
